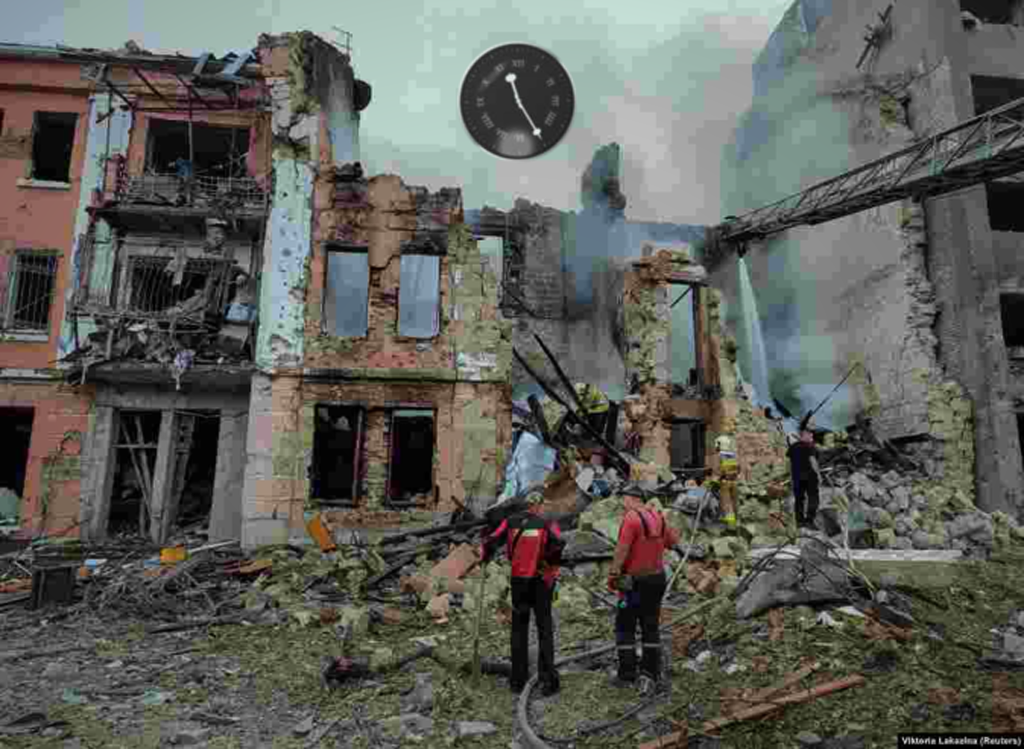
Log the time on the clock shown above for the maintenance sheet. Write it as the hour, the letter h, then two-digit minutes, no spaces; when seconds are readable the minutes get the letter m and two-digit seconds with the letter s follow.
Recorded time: 11h25
